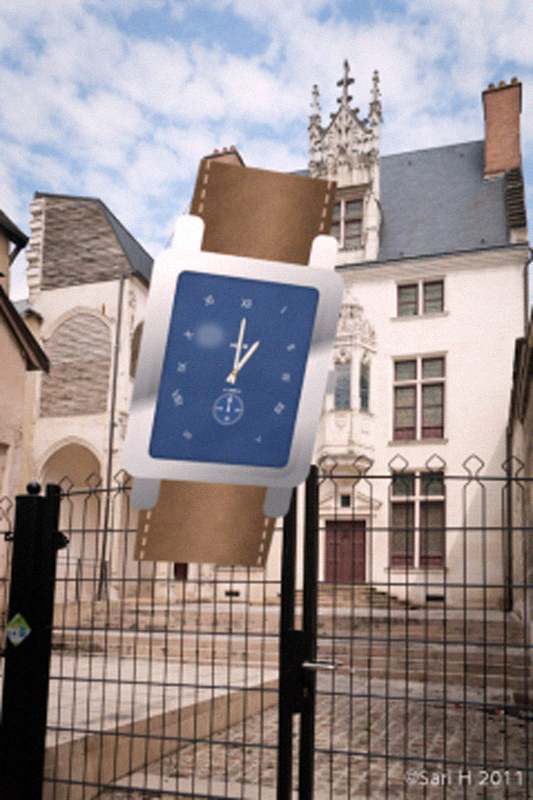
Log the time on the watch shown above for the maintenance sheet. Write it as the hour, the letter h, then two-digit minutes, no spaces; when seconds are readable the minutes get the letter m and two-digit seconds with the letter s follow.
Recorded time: 1h00
